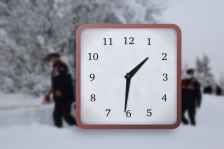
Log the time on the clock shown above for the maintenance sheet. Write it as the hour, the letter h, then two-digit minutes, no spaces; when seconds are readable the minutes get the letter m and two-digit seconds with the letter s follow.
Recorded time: 1h31
